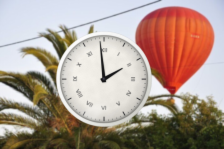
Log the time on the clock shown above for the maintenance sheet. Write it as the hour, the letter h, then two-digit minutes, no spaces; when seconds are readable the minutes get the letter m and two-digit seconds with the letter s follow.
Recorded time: 1h59
